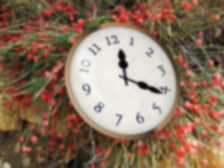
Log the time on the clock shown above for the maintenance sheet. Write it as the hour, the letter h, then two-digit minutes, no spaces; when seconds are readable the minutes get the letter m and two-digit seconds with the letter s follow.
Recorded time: 12h21
